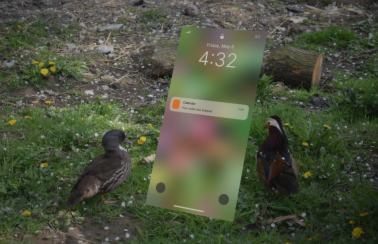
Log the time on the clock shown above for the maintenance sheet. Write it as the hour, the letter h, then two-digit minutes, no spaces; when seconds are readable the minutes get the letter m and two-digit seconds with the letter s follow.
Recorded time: 4h32
